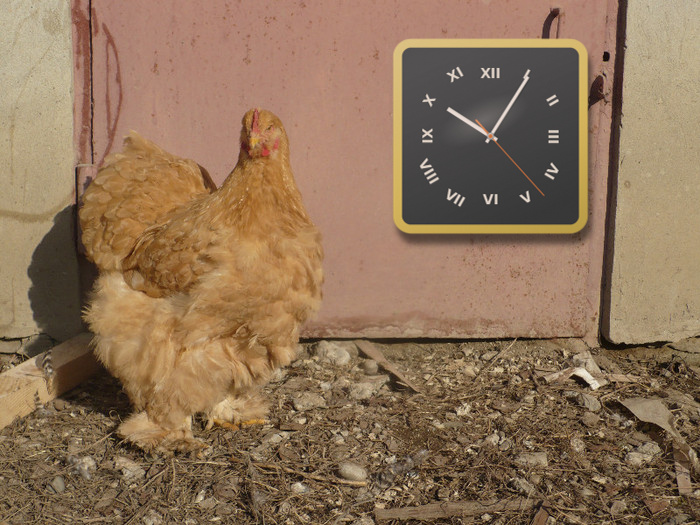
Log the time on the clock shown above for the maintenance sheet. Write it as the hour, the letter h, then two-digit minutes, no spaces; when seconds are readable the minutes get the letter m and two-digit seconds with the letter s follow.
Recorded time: 10h05m23s
